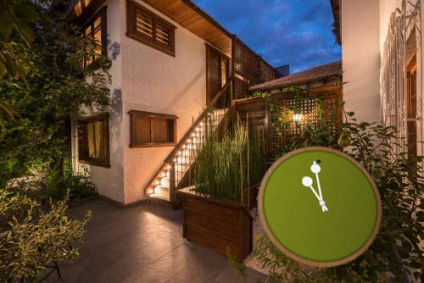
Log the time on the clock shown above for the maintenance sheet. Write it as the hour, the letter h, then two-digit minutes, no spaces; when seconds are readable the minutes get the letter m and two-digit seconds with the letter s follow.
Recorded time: 10h59
